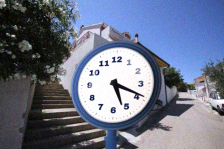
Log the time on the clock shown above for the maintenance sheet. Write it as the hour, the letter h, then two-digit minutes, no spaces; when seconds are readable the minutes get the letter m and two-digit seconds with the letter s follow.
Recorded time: 5h19
